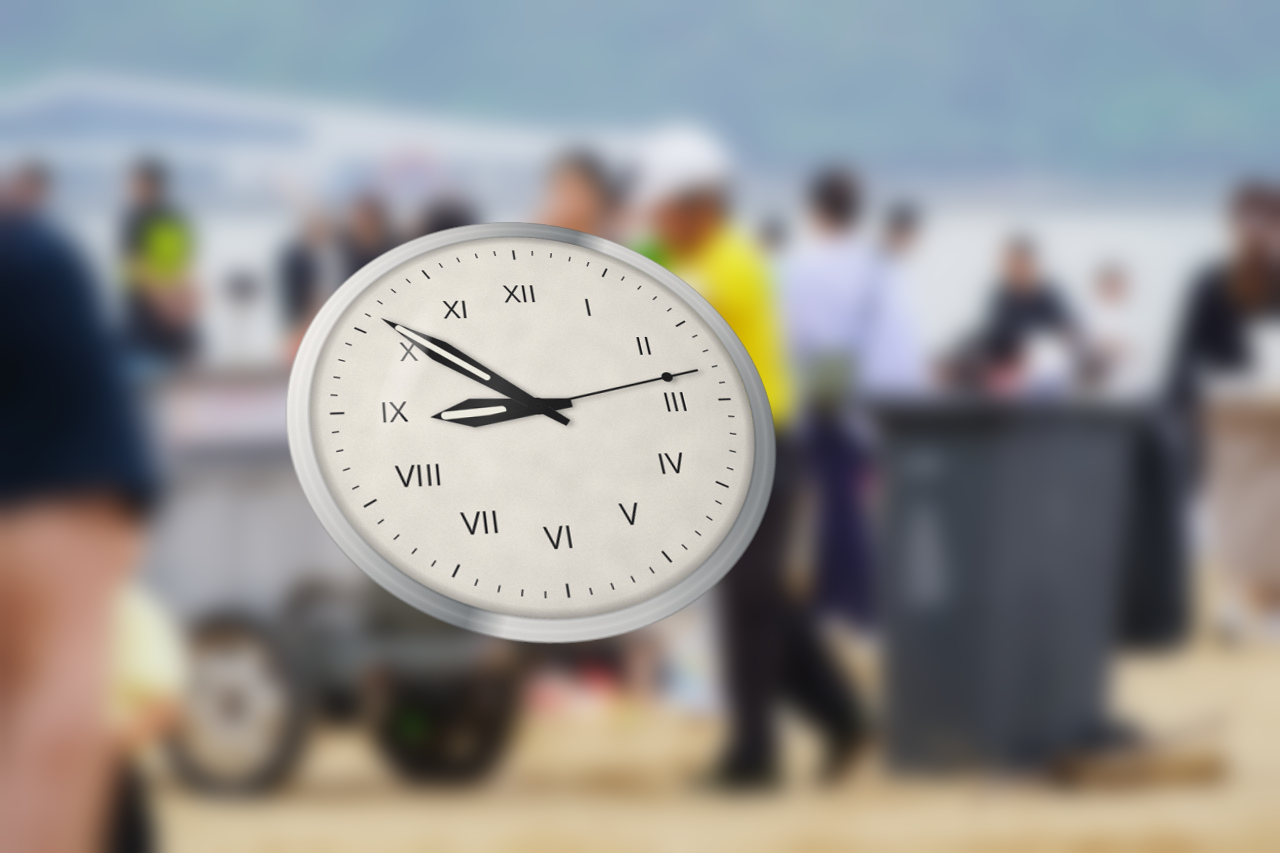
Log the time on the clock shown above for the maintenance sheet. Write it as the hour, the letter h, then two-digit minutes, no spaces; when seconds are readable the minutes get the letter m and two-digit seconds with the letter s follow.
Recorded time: 8h51m13s
